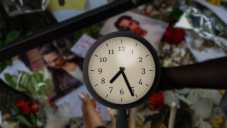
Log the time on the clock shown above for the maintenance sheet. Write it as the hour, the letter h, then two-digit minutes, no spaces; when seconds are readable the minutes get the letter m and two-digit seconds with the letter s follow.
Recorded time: 7h26
